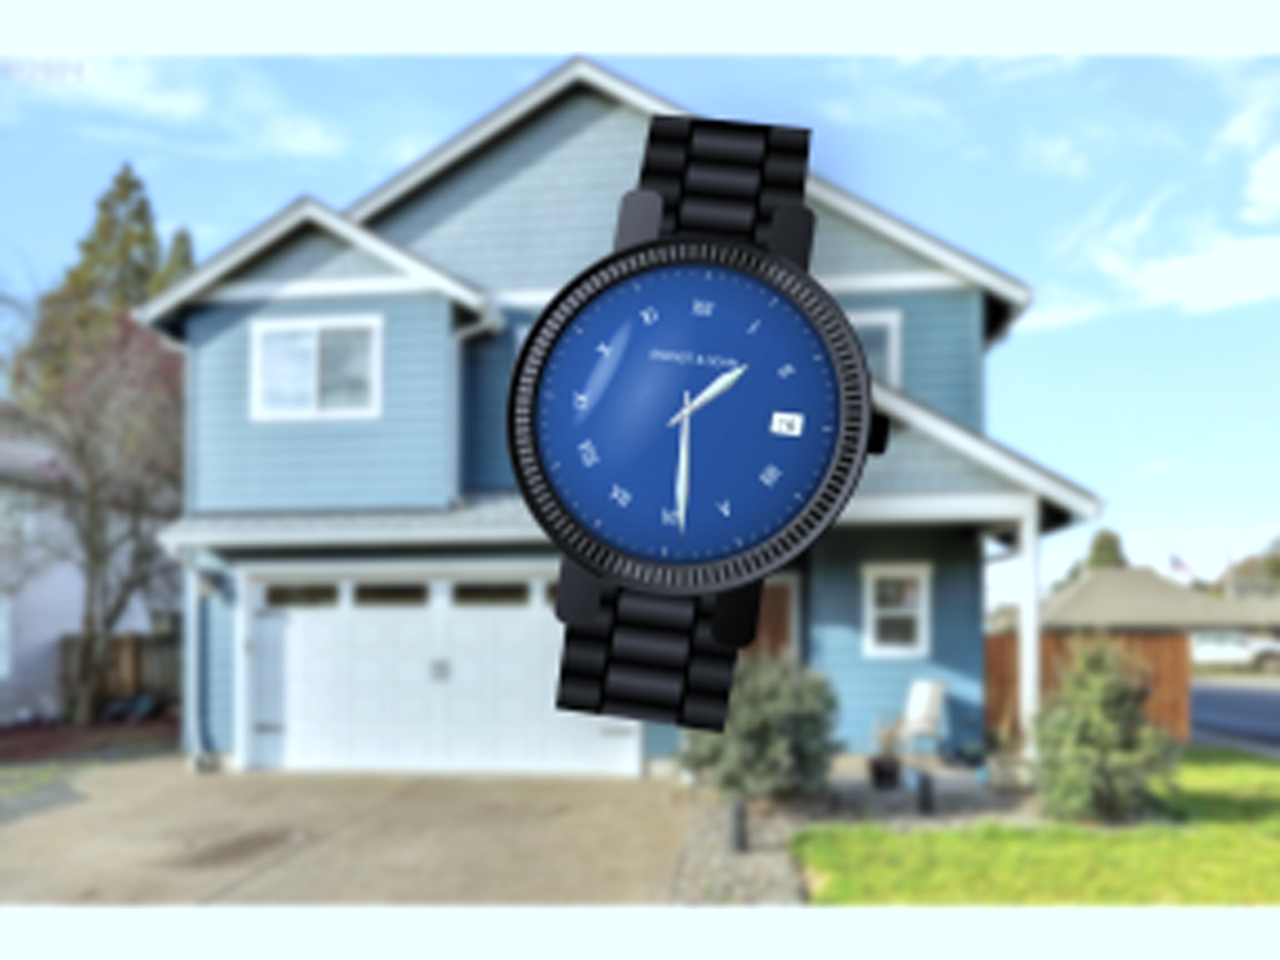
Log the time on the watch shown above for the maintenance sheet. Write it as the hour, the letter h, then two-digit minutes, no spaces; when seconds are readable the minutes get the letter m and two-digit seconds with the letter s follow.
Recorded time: 1h29
